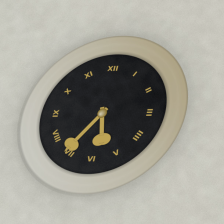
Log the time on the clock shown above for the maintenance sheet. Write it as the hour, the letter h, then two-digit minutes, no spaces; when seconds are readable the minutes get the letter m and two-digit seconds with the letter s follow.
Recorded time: 5h36
